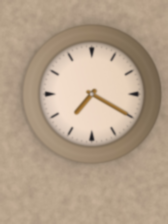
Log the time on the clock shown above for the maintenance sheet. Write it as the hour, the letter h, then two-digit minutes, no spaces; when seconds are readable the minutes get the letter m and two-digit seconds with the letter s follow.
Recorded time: 7h20
